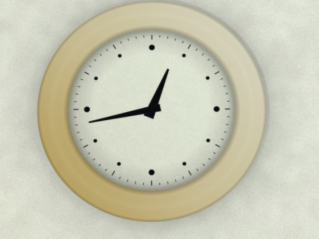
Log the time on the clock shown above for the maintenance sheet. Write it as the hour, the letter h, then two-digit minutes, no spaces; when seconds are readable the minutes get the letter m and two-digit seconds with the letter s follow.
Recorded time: 12h43
